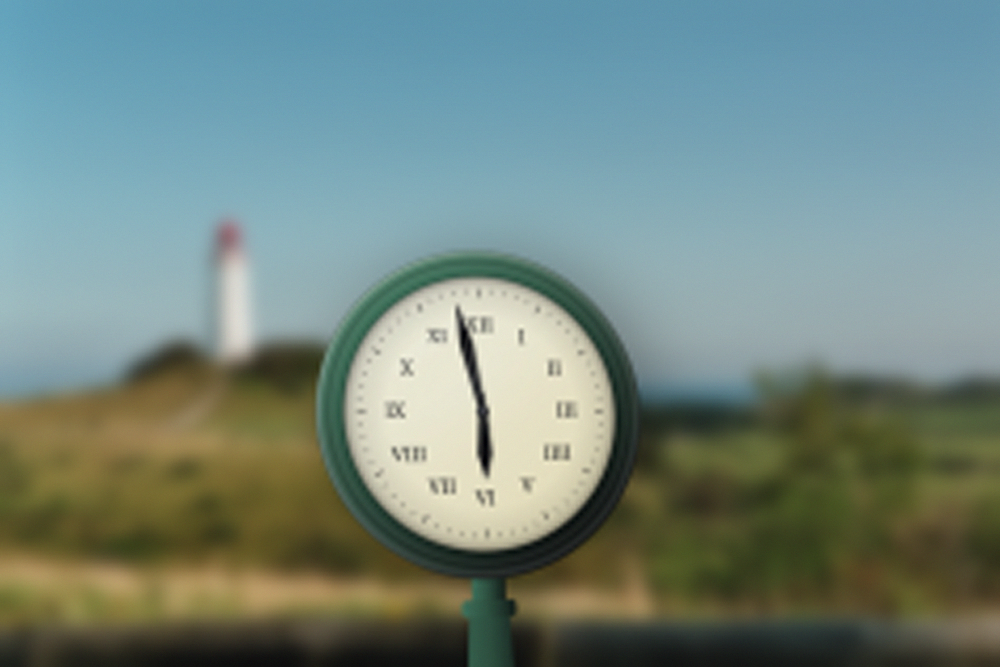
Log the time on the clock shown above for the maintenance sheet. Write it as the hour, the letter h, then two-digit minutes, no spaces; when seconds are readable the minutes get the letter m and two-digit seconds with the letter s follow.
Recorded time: 5h58
